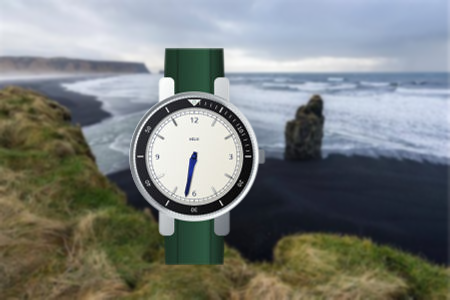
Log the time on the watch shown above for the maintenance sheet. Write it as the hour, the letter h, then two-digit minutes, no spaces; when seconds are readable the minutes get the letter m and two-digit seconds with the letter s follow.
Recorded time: 6h32
